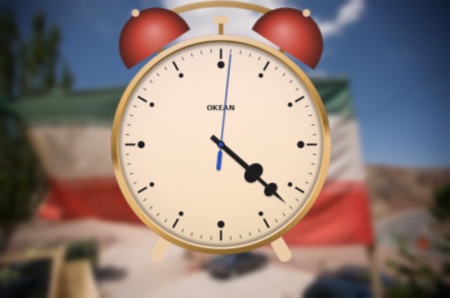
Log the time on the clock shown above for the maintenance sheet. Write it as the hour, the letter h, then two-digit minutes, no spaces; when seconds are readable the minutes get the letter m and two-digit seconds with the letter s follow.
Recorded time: 4h22m01s
